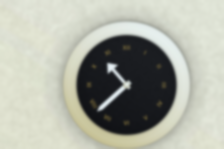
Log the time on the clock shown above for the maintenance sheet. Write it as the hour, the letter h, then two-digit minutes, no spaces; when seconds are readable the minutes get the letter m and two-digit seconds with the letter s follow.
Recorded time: 10h38
